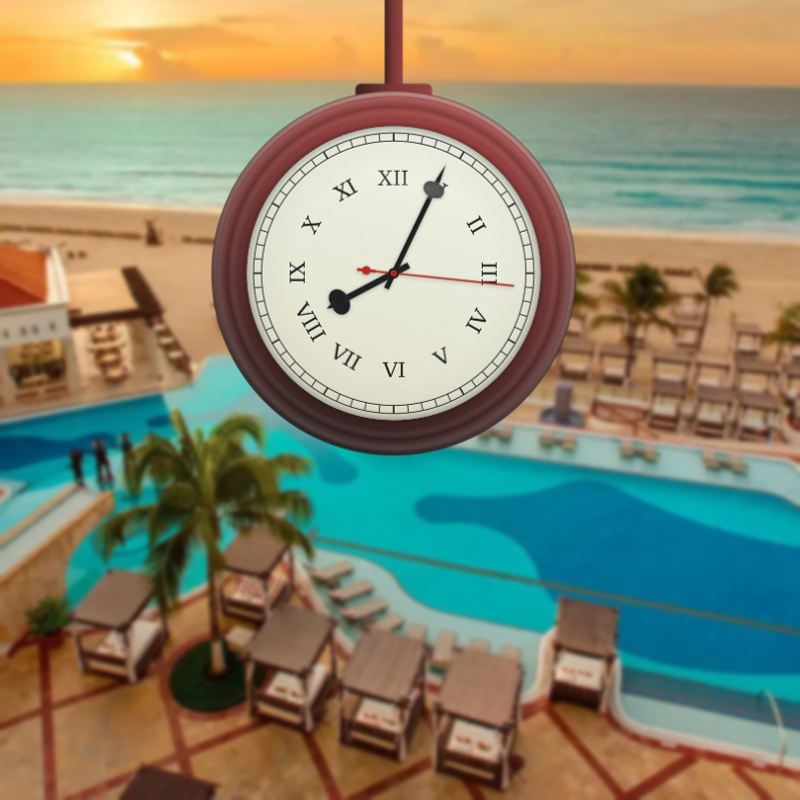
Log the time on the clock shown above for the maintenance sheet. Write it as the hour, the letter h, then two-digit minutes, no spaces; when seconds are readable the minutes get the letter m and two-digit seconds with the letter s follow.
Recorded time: 8h04m16s
